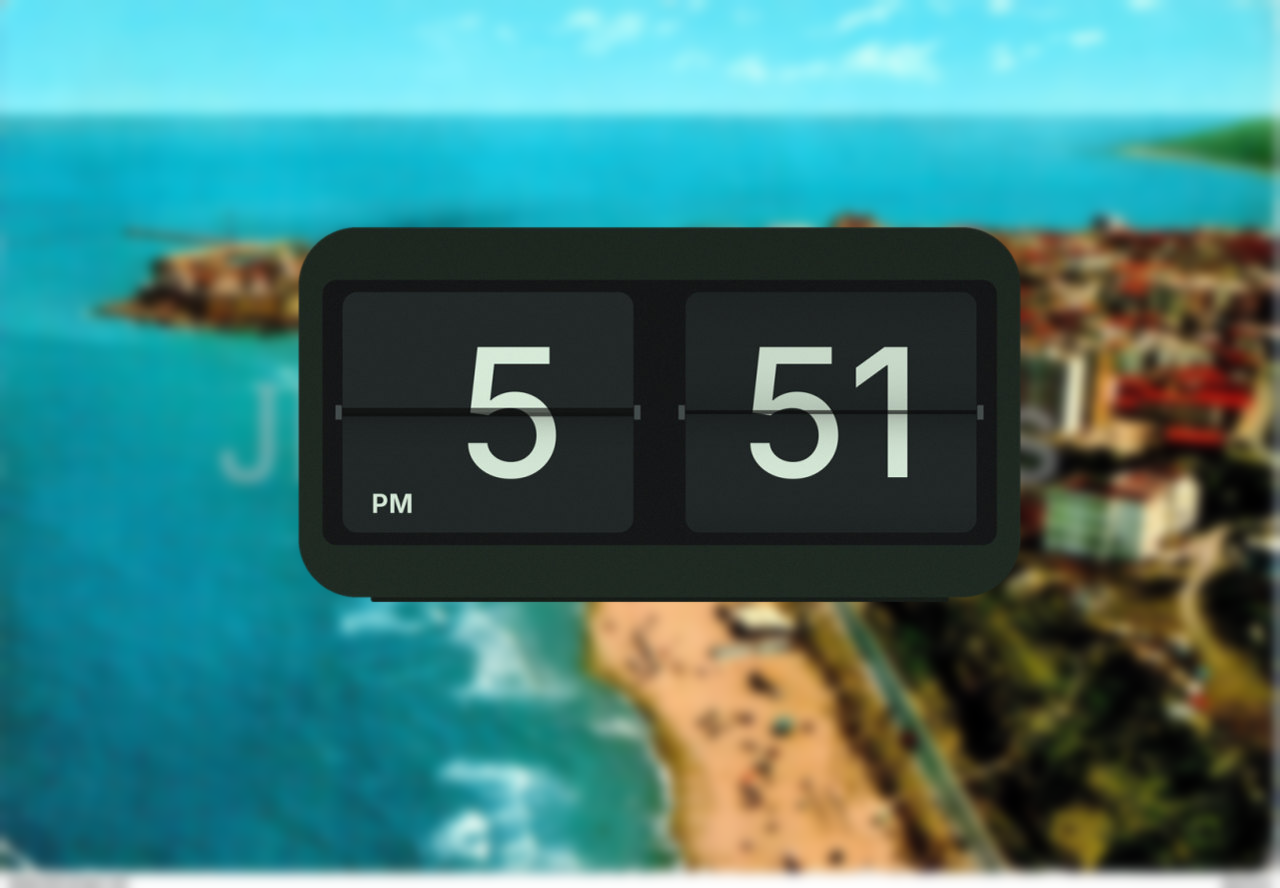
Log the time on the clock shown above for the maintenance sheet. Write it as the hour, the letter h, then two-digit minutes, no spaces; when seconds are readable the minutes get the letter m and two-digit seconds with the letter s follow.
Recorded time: 5h51
